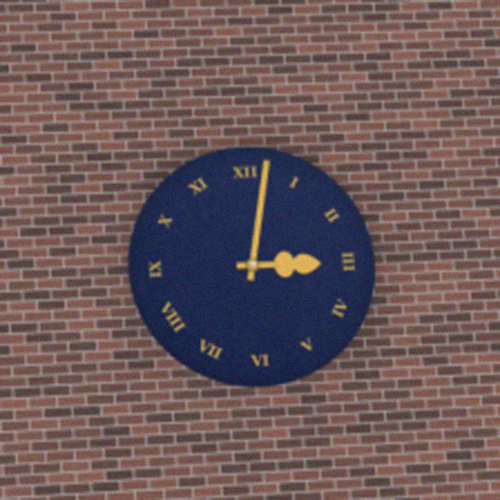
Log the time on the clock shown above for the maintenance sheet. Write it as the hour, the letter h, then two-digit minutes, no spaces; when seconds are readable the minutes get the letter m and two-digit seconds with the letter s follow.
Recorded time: 3h02
